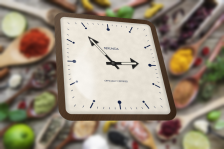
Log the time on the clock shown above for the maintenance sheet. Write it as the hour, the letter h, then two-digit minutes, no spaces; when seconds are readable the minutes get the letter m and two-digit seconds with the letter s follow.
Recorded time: 2h54
